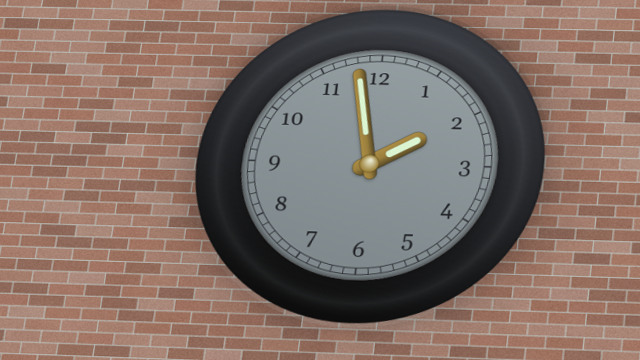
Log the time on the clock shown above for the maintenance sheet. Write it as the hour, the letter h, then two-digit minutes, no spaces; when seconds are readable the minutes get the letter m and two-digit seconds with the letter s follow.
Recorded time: 1h58
